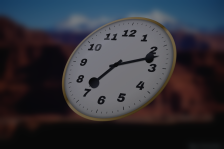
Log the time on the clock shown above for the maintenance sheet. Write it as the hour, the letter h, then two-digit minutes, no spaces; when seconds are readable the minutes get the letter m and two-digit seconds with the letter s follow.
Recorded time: 7h12
